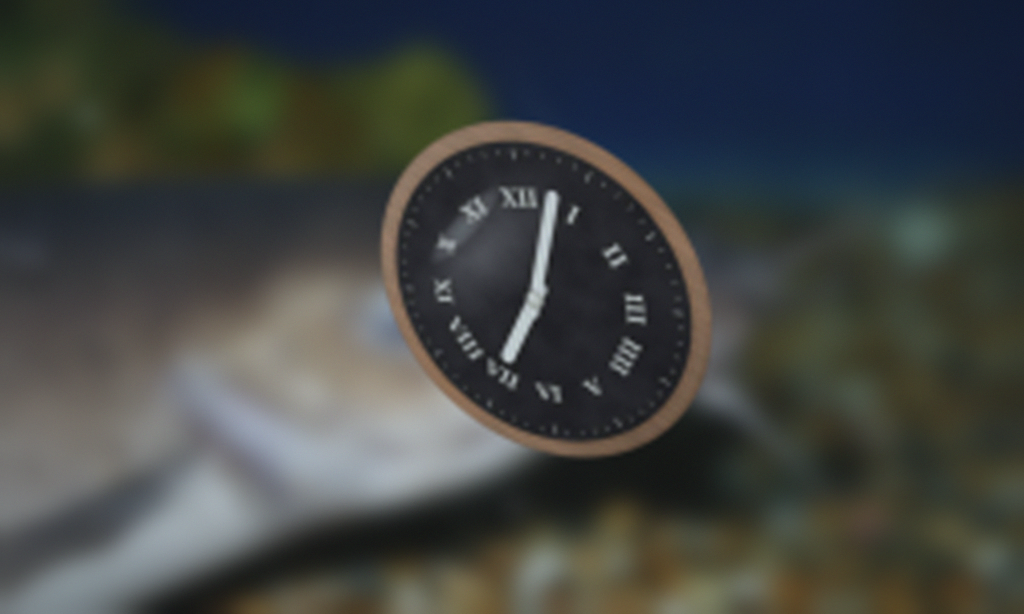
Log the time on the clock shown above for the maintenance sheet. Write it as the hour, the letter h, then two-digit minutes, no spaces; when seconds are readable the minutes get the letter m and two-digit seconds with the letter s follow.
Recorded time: 7h03
